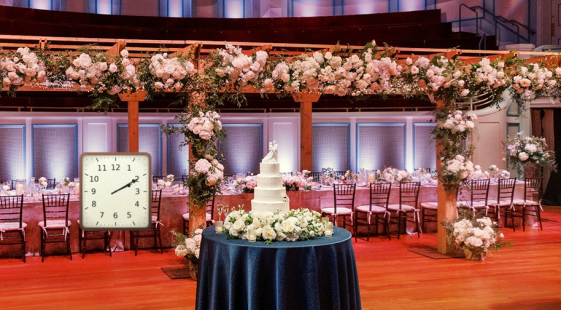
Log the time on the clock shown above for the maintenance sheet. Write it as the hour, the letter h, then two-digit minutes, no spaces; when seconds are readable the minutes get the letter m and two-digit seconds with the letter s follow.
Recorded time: 2h10
